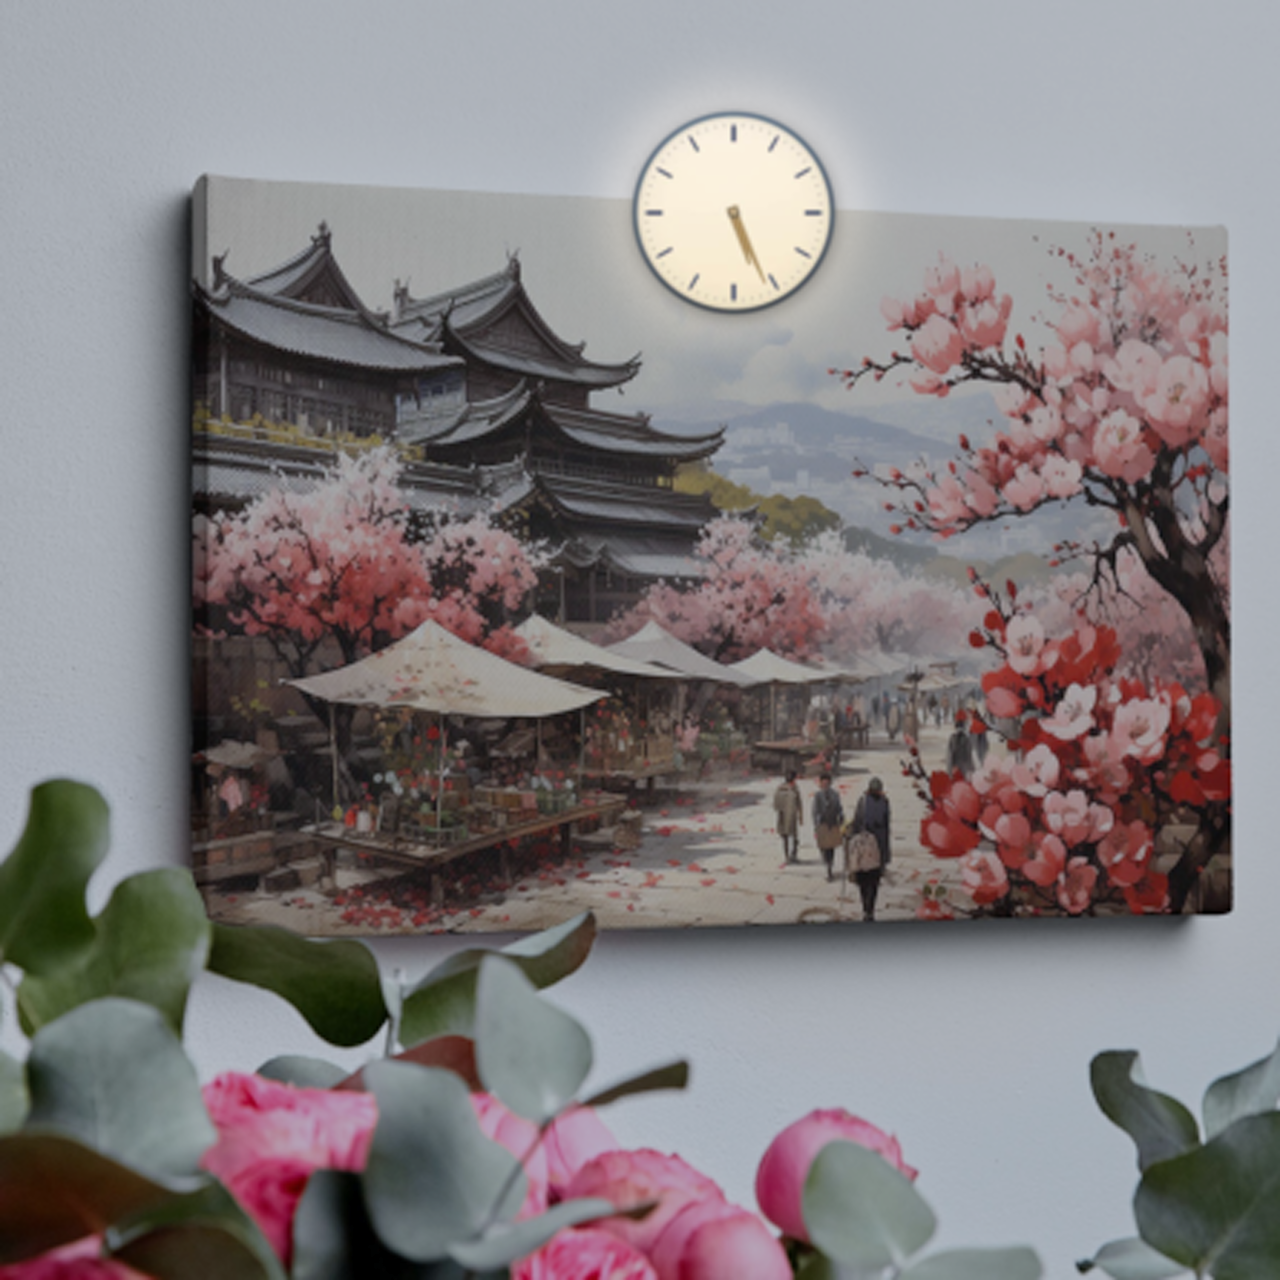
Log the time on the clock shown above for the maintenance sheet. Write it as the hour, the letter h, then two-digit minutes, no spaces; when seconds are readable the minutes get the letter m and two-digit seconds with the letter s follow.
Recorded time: 5h26
